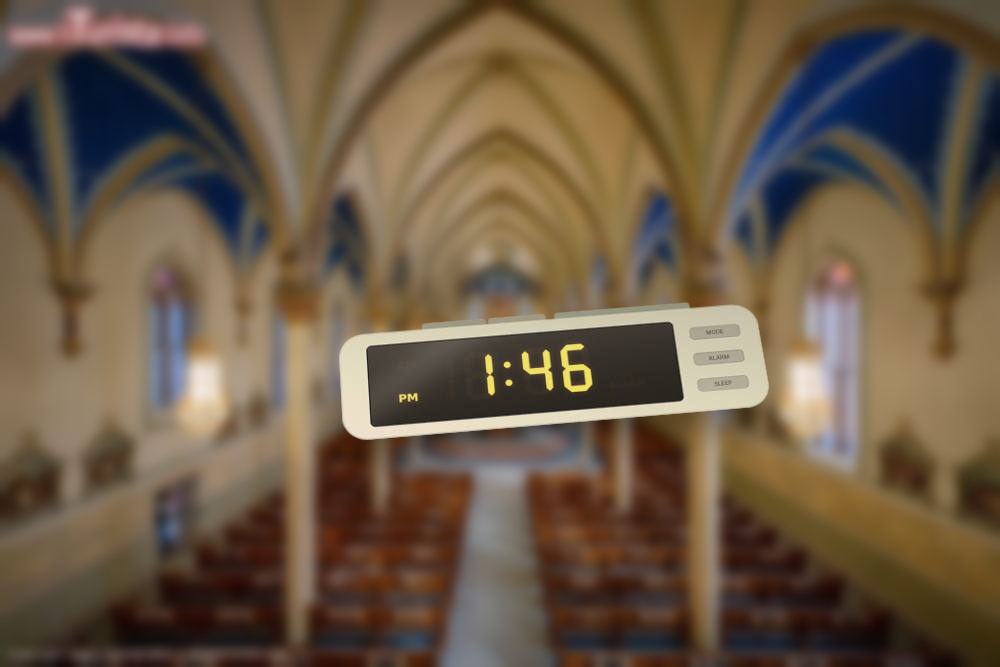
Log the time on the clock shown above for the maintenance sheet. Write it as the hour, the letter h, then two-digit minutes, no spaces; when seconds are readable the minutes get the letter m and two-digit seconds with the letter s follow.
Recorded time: 1h46
